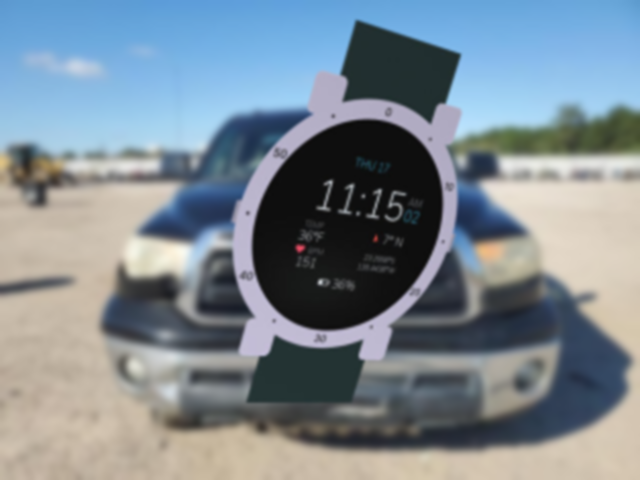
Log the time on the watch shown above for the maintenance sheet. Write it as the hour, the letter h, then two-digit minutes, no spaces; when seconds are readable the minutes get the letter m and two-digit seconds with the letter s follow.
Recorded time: 11h15
